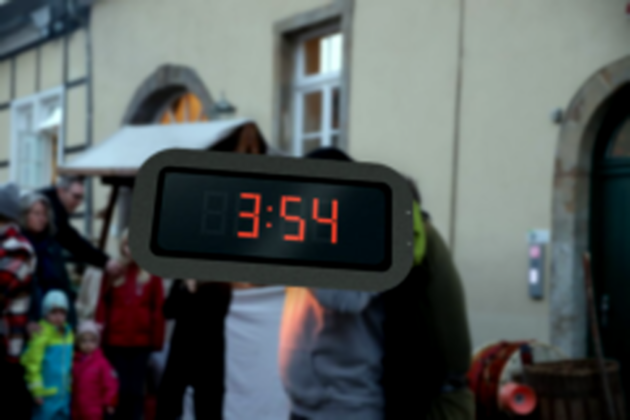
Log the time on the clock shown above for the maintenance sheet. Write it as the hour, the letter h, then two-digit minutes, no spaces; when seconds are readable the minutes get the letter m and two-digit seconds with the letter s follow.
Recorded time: 3h54
